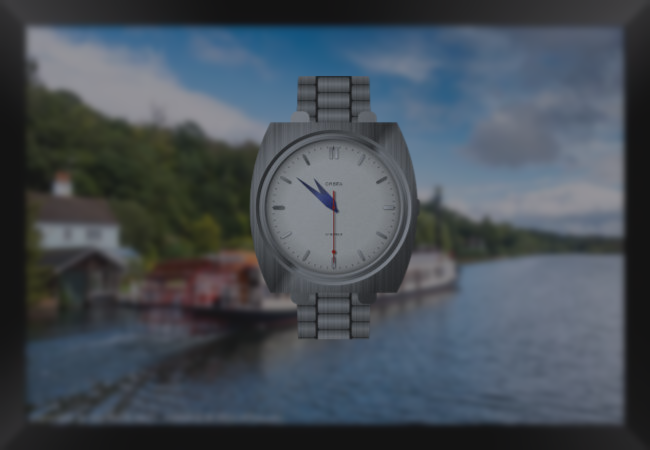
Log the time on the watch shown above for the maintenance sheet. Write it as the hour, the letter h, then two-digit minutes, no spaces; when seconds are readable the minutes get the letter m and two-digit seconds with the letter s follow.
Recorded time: 10h51m30s
